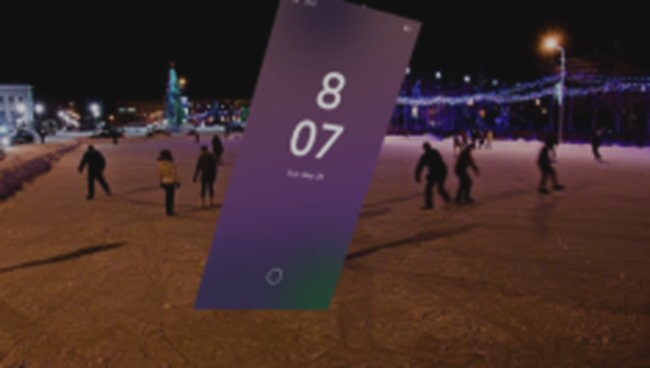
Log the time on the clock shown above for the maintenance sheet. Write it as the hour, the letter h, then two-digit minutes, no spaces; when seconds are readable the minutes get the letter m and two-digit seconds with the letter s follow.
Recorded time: 8h07
